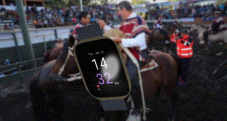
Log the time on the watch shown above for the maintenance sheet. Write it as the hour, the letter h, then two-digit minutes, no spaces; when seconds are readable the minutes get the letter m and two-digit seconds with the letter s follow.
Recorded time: 14h32
